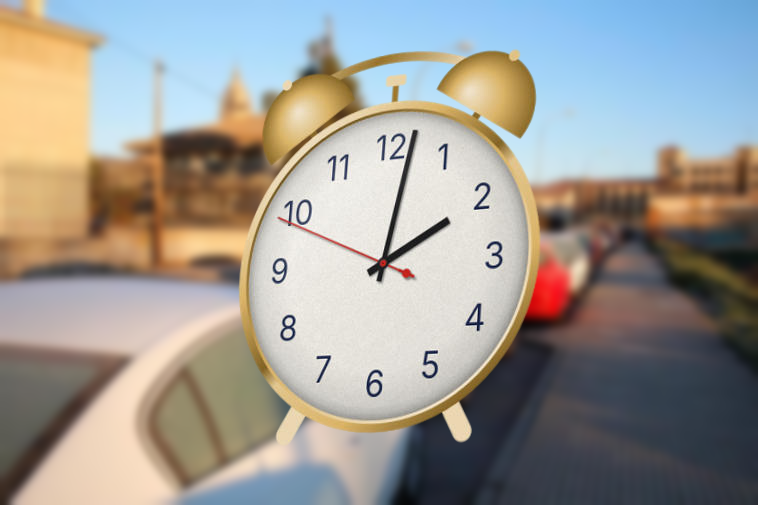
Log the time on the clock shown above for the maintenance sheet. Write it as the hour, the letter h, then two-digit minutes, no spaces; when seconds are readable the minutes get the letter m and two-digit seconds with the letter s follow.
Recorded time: 2h01m49s
